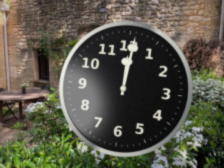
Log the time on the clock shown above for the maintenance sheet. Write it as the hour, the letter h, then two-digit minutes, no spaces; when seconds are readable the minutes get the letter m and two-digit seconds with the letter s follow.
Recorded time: 12h01
